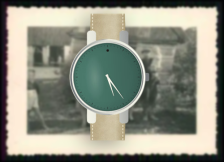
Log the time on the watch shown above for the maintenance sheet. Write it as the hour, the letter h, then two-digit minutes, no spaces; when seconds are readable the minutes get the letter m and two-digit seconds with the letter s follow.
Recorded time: 5h24
